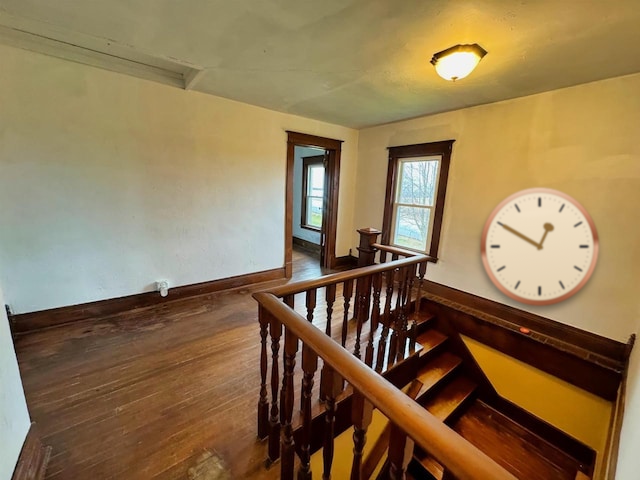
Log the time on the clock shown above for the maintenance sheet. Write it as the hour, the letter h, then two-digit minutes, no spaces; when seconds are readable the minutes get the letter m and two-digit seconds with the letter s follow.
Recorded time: 12h50
